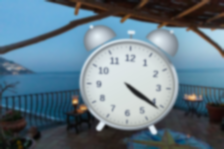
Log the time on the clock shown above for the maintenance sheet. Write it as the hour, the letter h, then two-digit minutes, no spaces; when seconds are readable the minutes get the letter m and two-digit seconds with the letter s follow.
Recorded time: 4h21
